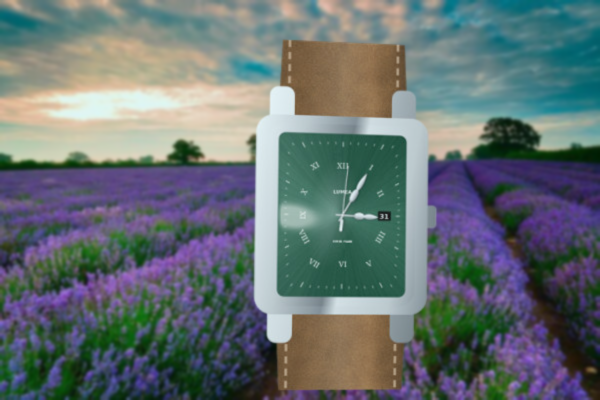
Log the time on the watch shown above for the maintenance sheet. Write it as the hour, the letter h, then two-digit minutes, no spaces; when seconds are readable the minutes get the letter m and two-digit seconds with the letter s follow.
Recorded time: 3h05m01s
